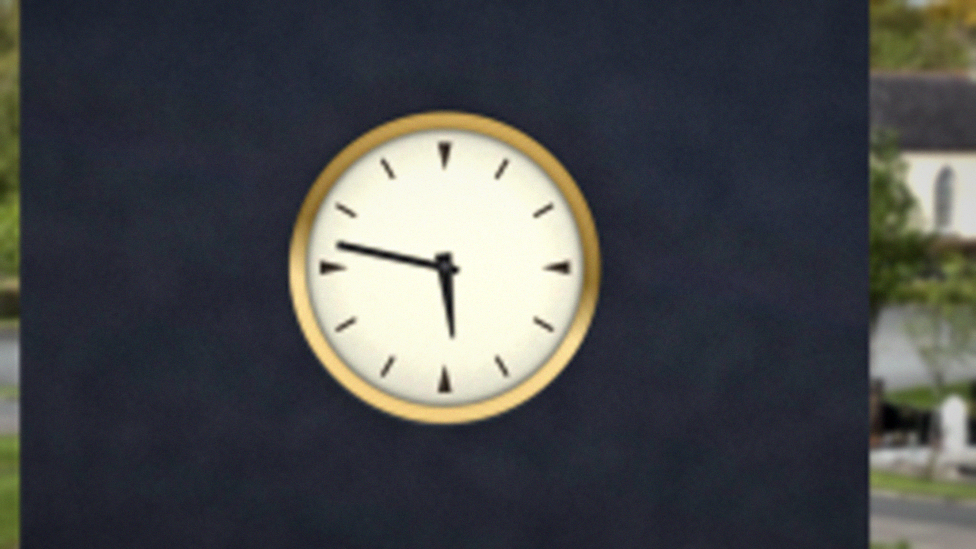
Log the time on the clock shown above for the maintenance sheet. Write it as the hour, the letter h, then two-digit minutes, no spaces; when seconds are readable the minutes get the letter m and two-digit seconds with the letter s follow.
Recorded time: 5h47
